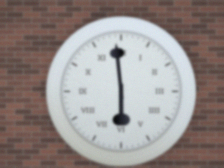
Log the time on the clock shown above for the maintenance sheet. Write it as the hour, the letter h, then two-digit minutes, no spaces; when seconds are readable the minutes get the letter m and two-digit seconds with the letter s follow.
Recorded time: 5h59
